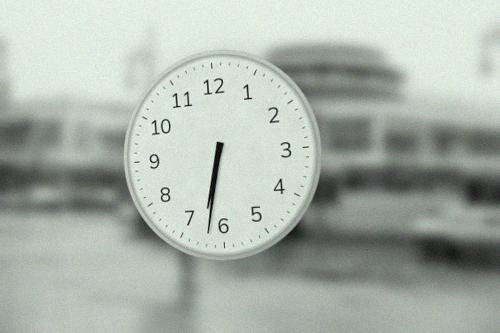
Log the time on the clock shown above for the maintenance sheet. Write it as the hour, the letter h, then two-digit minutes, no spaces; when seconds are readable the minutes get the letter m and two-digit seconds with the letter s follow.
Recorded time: 6h32
